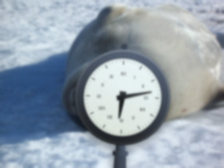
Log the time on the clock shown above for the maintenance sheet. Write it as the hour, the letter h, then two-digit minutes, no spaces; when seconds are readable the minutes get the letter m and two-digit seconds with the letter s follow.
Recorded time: 6h13
